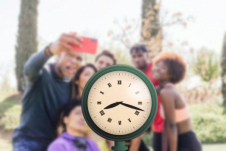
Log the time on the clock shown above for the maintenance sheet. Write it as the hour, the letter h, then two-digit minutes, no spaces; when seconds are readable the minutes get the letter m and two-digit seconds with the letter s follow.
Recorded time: 8h18
